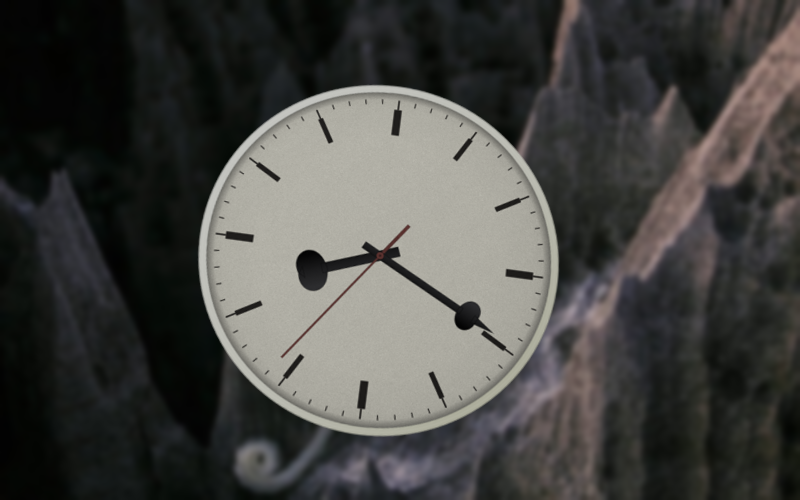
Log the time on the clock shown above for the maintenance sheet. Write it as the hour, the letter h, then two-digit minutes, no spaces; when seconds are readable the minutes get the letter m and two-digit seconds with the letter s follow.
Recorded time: 8h19m36s
